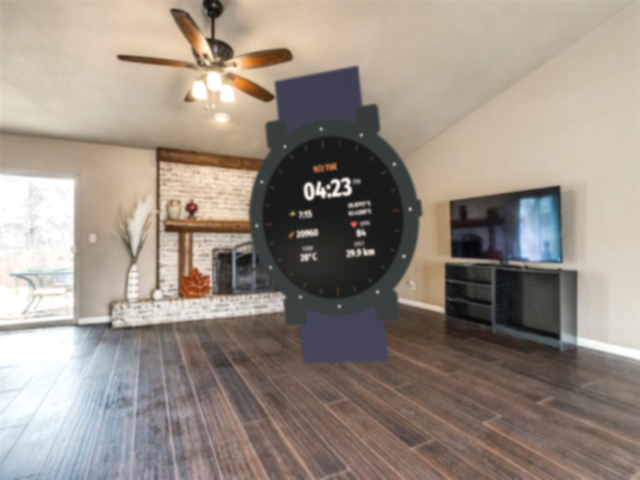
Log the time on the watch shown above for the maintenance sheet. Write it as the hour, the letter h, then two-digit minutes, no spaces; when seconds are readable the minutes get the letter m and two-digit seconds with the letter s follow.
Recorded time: 4h23
